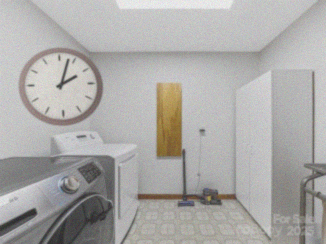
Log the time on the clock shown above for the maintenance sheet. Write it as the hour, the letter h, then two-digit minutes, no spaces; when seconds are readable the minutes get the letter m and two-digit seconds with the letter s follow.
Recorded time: 2h03
